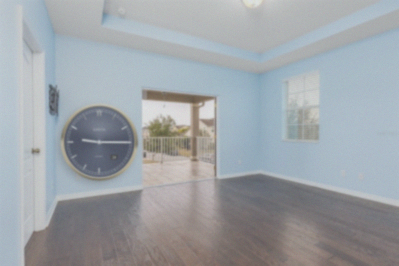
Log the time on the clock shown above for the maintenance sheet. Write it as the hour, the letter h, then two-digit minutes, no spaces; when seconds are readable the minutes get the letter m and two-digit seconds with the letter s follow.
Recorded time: 9h15
